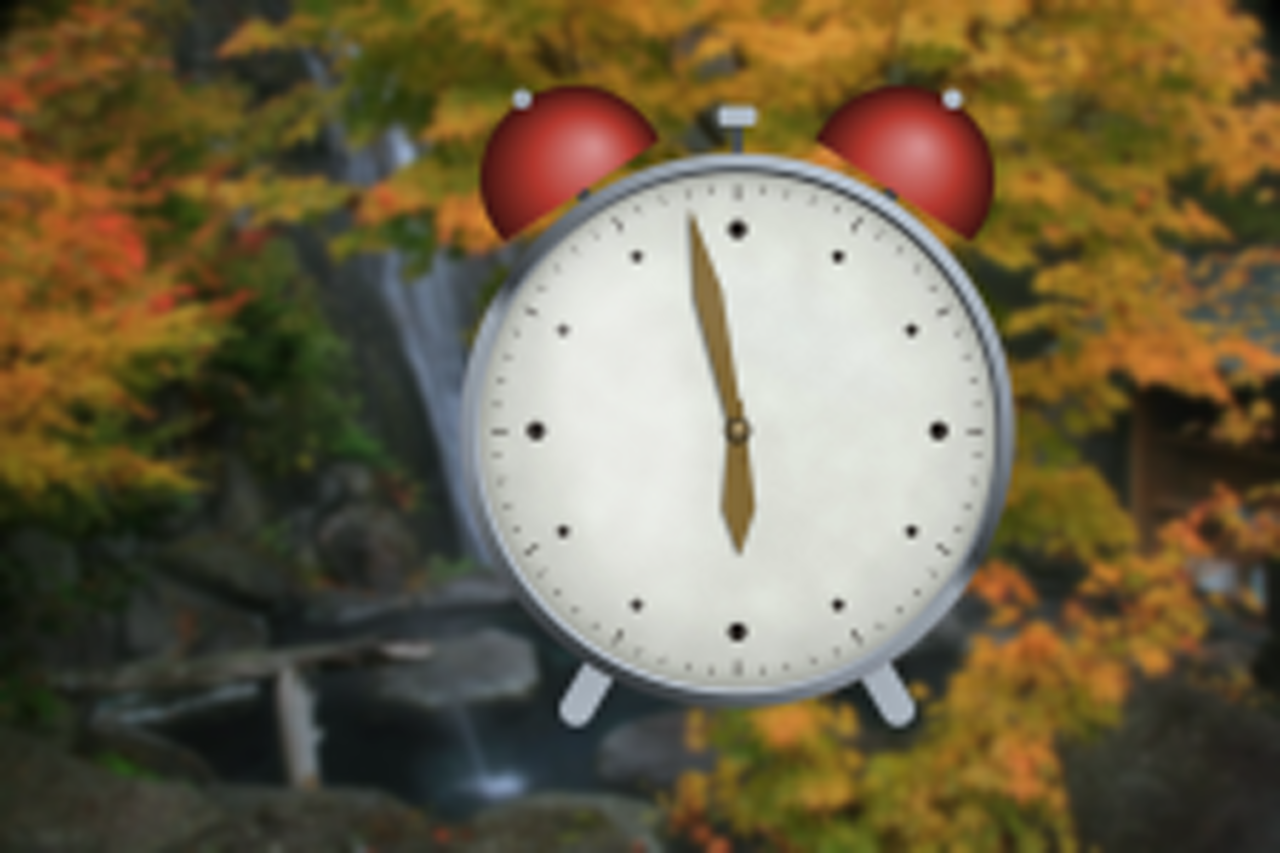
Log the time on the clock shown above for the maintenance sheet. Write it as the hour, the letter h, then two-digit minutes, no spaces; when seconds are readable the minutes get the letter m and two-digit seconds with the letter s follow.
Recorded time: 5h58
